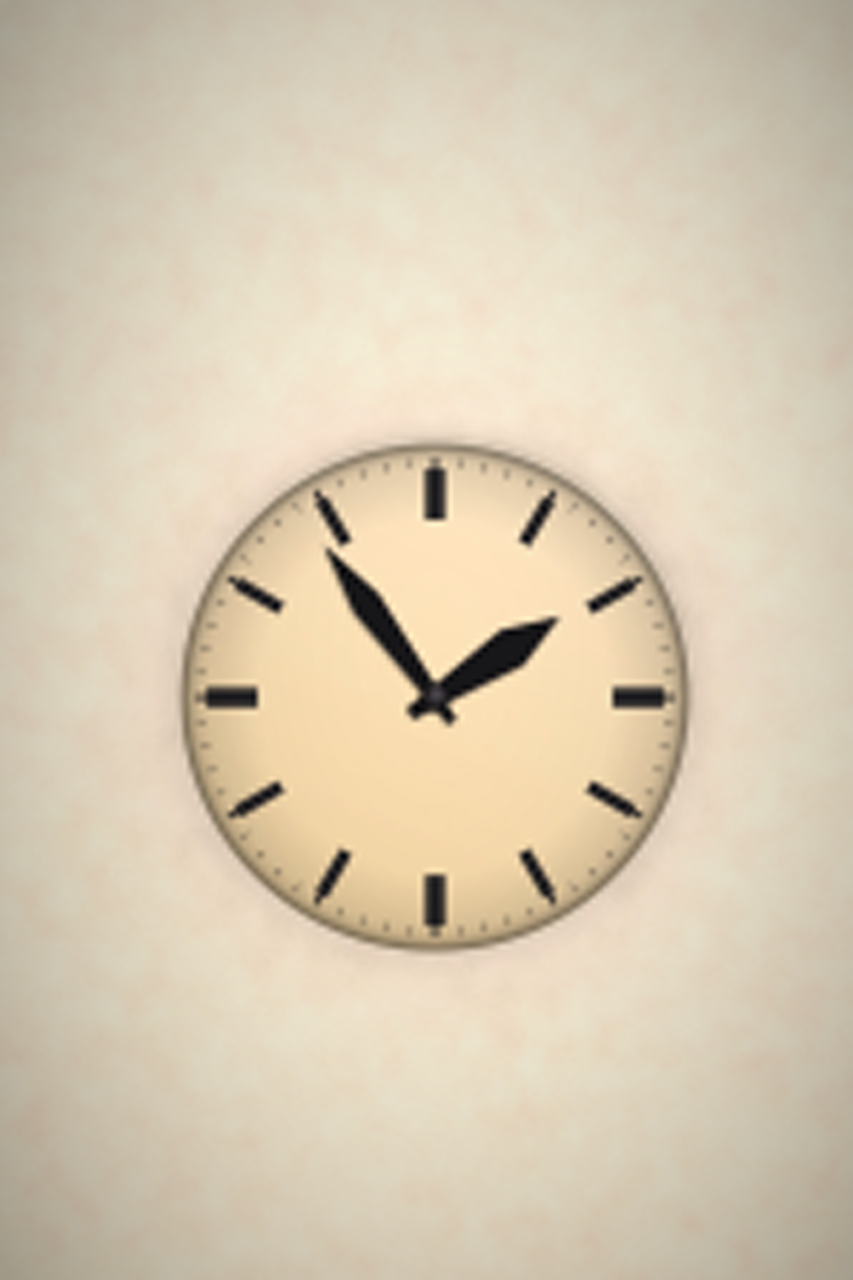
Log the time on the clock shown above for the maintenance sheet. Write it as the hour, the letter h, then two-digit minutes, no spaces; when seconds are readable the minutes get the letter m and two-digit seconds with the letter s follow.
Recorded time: 1h54
